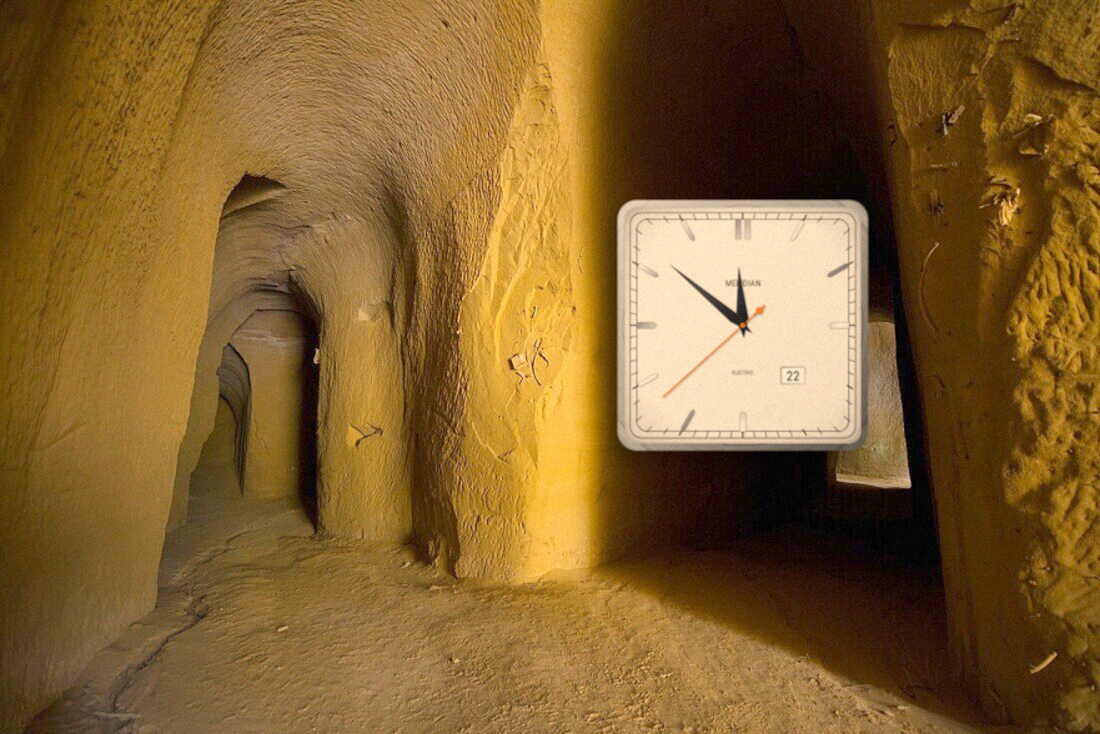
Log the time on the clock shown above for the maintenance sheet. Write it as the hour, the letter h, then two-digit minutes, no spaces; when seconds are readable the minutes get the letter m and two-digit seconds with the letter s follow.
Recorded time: 11h51m38s
